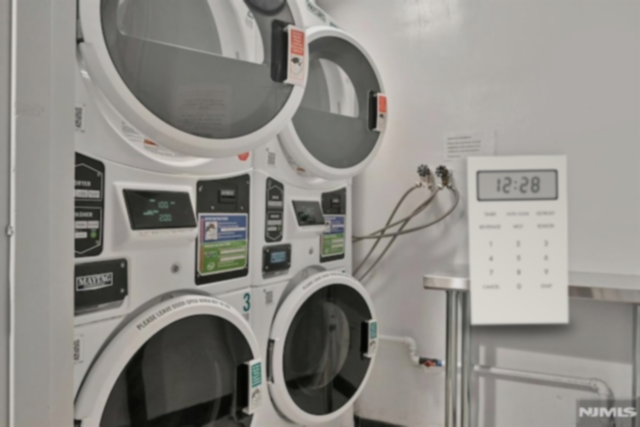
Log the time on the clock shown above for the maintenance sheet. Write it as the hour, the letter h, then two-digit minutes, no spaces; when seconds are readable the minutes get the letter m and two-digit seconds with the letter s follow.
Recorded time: 12h28
